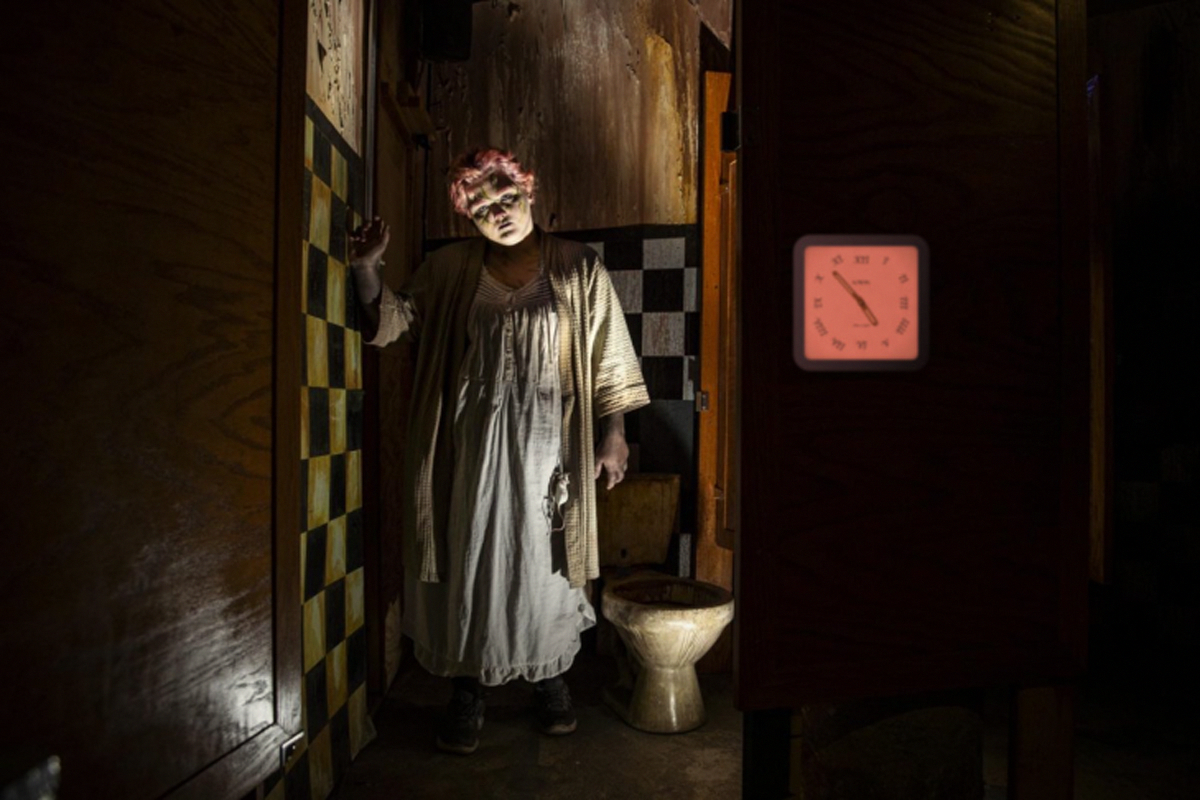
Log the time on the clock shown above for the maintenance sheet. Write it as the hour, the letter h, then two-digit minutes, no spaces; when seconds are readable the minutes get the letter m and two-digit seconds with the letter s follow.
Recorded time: 4h53
